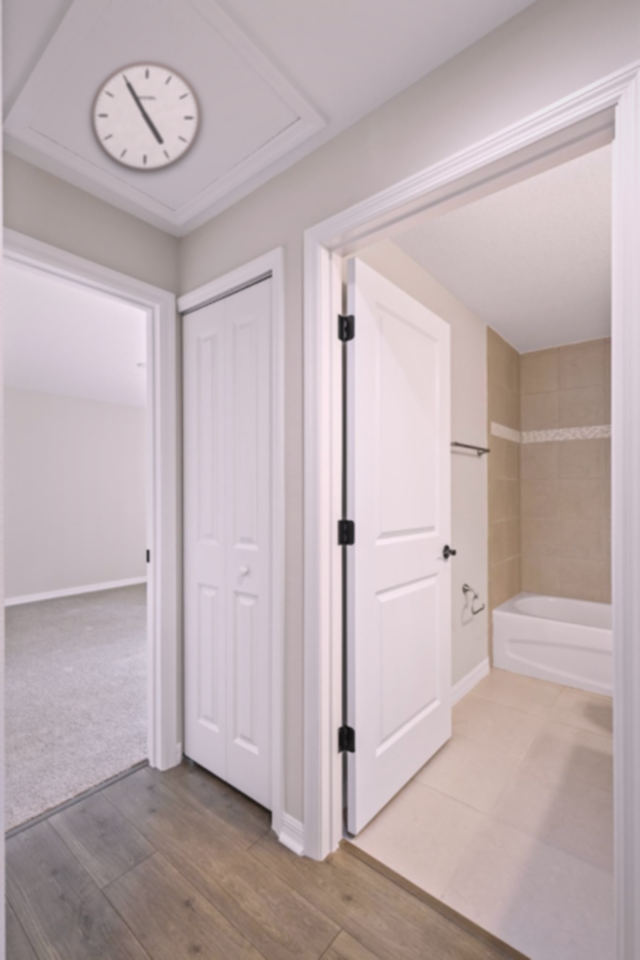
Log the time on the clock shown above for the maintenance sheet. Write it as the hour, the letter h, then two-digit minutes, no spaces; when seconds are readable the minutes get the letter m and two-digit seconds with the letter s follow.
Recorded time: 4h55
